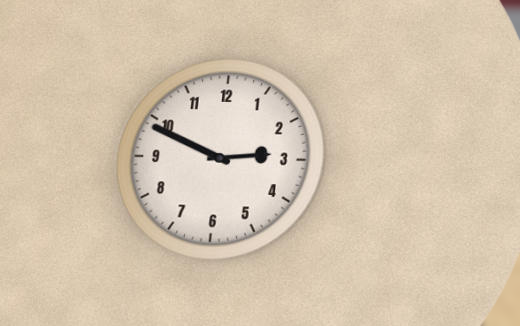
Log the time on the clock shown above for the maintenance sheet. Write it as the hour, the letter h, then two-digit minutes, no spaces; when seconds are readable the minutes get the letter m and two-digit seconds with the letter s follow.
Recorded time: 2h49
